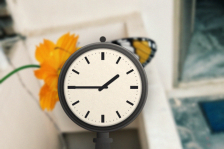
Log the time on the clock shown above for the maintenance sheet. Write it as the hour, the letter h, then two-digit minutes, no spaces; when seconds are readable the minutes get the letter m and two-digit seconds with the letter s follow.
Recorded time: 1h45
